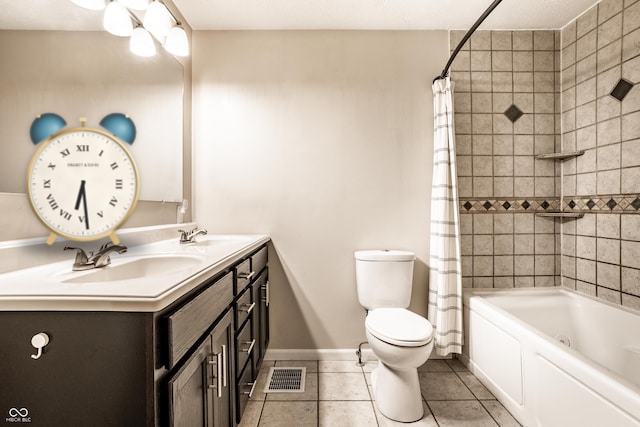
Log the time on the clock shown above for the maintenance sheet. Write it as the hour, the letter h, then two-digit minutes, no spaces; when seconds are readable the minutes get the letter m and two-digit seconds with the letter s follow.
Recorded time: 6h29
